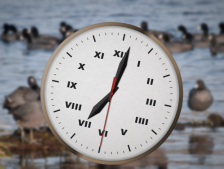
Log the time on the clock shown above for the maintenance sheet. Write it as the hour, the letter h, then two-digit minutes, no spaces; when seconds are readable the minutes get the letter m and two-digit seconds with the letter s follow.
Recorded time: 7h01m30s
